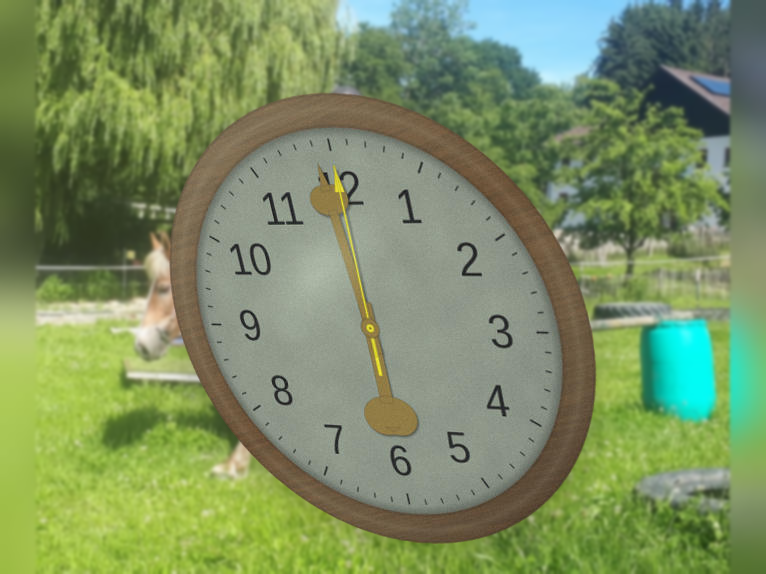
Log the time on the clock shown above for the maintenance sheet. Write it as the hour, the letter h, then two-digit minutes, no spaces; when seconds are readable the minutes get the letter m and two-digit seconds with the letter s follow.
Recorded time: 5h59m00s
